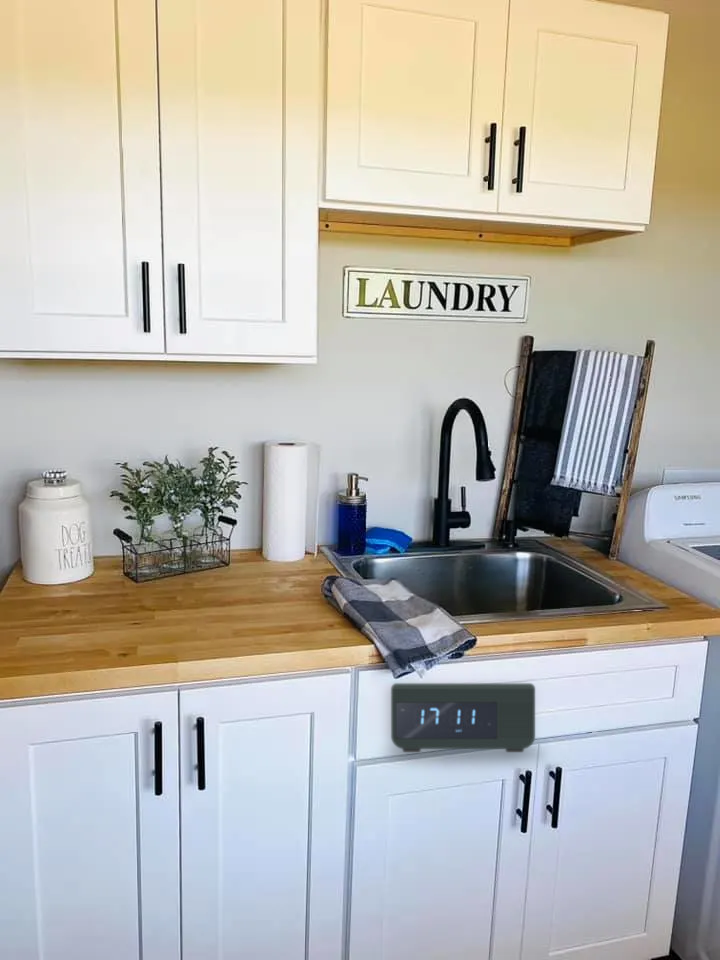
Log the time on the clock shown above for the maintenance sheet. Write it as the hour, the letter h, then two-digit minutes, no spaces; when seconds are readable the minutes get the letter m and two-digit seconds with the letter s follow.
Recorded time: 17h11
